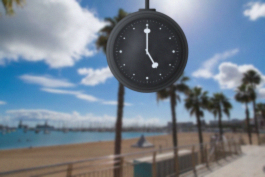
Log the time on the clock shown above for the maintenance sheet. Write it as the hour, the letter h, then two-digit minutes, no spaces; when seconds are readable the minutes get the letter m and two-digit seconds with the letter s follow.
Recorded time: 5h00
